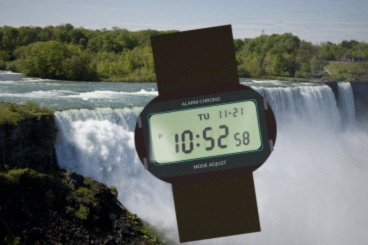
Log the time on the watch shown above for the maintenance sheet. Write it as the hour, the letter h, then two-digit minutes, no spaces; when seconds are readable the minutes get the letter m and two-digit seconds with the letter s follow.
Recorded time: 10h52m58s
